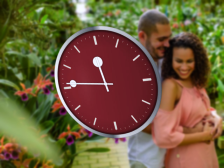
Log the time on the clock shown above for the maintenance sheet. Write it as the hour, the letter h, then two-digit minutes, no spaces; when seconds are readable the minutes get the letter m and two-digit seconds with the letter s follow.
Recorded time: 11h46
